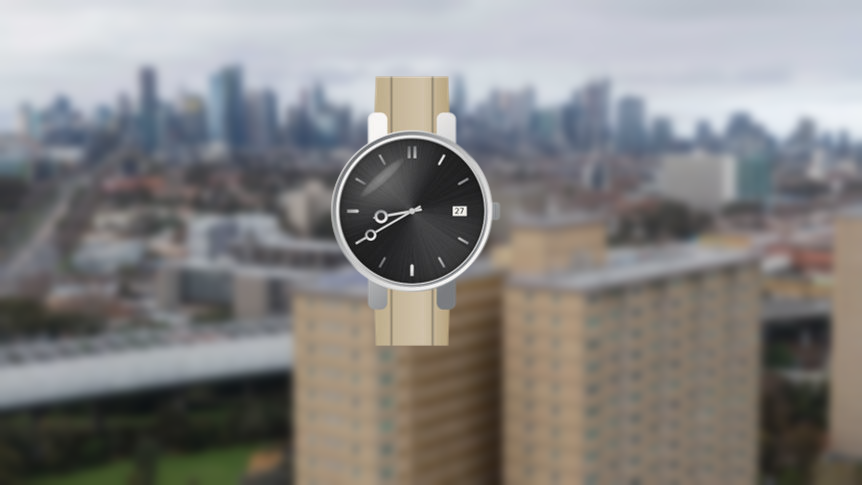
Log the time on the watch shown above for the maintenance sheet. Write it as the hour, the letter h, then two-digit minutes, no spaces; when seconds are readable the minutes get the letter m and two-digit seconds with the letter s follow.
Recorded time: 8h40
